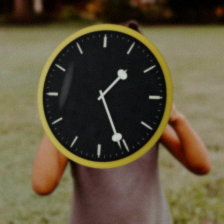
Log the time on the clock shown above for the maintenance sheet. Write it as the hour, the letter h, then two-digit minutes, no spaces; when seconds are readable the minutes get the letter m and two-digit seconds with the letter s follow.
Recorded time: 1h26
